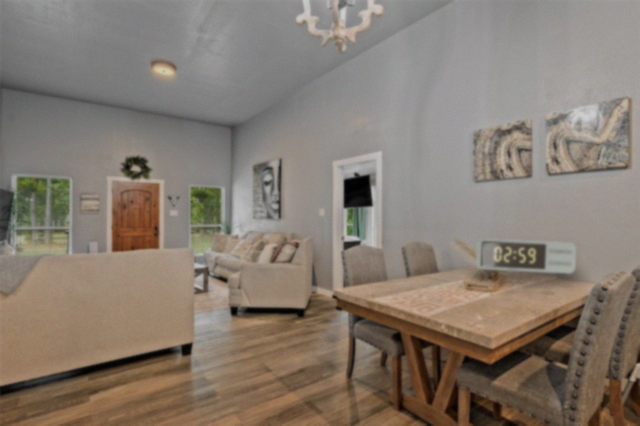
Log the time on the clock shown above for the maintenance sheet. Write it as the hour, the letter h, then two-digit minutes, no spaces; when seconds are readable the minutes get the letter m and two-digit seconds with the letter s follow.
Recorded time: 2h59
